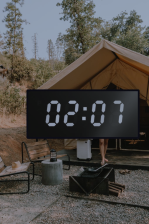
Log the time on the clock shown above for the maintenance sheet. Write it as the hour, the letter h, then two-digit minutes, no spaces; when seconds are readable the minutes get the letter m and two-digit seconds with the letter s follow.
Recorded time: 2h07
